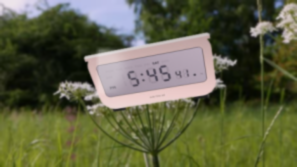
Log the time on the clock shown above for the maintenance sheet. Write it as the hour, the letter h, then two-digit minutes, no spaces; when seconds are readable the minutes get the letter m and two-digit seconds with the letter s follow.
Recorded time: 5h45m41s
